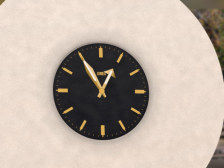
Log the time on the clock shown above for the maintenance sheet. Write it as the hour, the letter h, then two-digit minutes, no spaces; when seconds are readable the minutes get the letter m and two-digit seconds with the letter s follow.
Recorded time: 12h55
